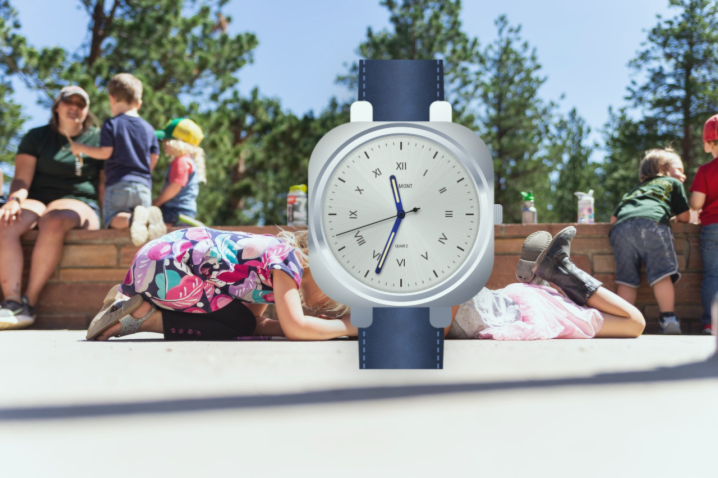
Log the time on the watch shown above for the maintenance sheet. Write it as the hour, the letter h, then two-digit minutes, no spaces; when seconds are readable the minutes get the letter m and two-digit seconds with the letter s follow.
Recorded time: 11h33m42s
